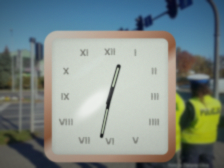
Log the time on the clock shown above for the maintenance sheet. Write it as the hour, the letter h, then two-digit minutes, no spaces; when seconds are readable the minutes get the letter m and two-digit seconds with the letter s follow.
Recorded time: 12h32
